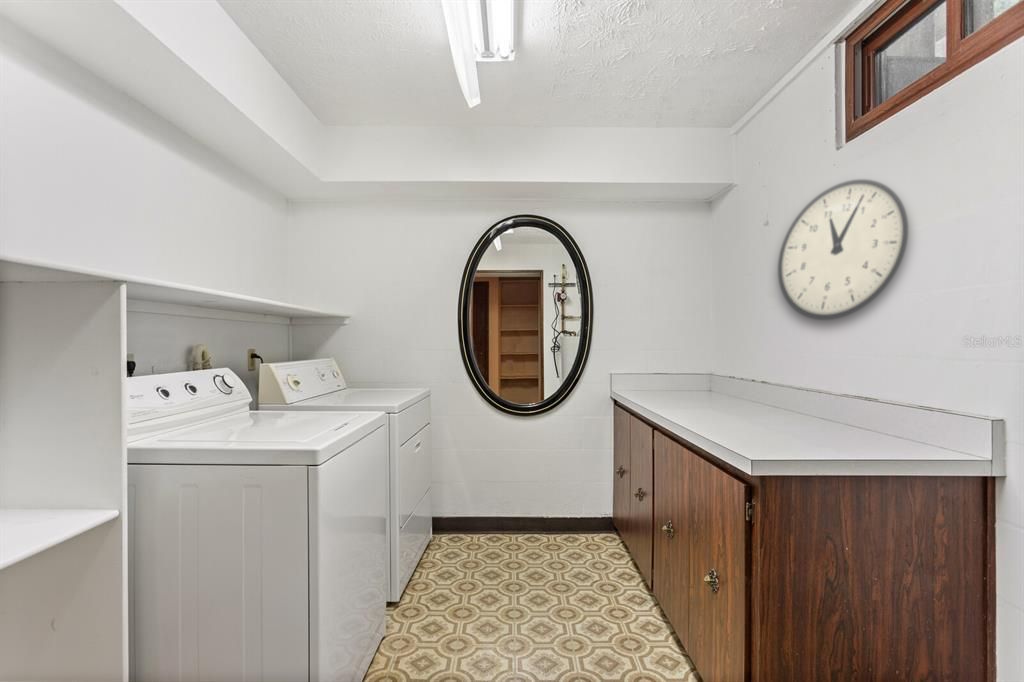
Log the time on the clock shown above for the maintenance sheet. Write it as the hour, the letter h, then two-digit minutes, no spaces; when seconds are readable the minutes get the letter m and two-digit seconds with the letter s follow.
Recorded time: 11h03
